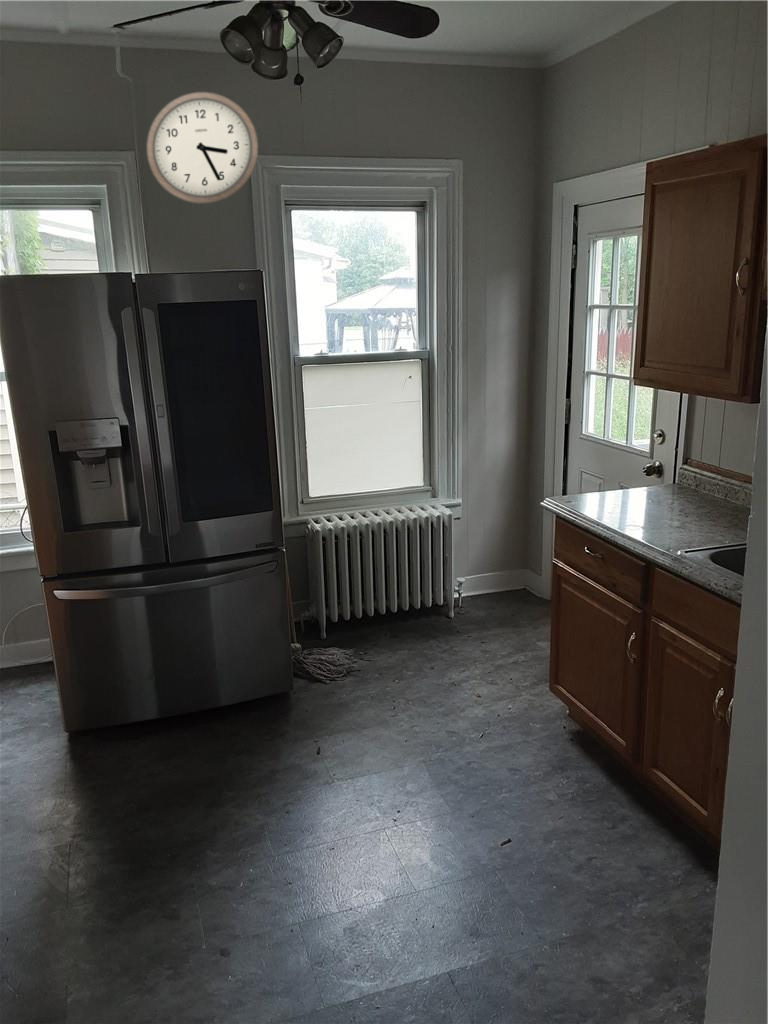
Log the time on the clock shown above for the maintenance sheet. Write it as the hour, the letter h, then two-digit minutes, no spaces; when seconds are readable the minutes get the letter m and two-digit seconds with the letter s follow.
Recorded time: 3h26
